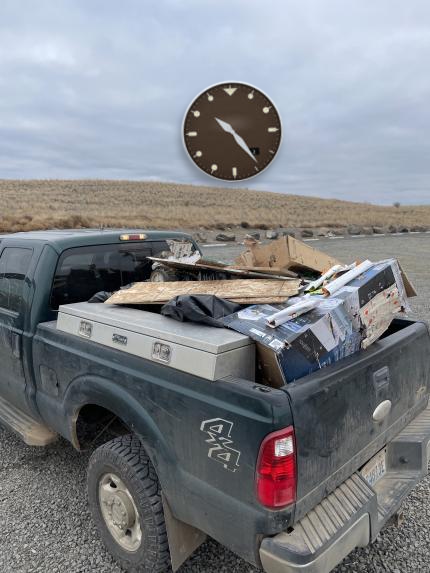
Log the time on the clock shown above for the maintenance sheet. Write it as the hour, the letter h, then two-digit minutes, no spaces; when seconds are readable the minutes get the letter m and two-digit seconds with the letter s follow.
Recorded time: 10h24
